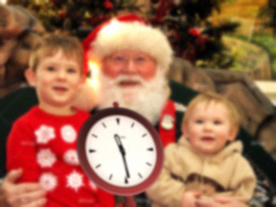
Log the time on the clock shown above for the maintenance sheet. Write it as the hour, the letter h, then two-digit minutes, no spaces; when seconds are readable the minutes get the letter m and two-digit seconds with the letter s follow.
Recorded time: 11h29
